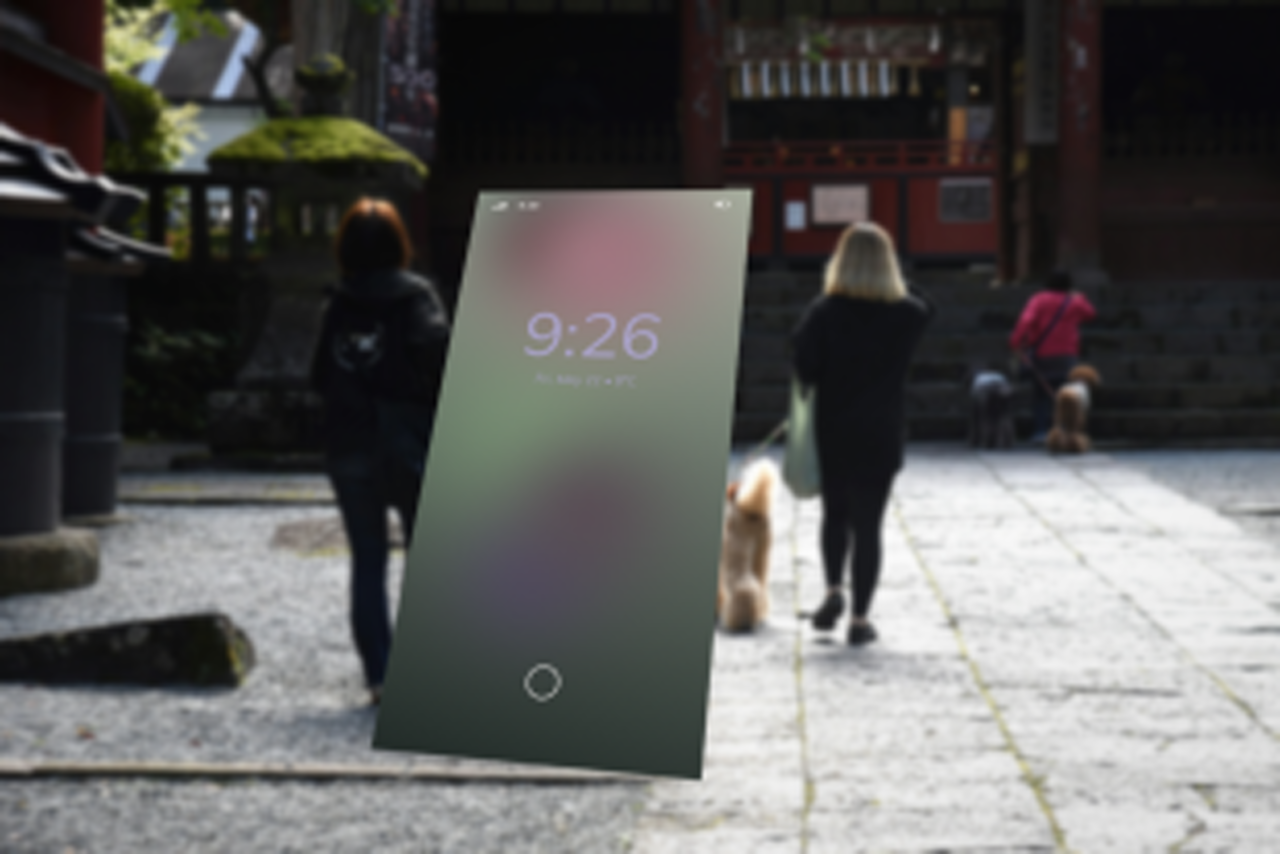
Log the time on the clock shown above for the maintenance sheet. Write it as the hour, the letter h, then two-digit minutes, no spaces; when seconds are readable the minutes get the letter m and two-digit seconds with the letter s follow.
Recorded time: 9h26
